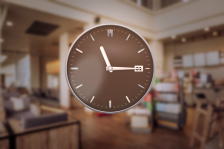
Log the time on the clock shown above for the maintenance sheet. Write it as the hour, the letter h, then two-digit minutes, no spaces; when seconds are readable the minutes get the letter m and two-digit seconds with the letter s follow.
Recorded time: 11h15
